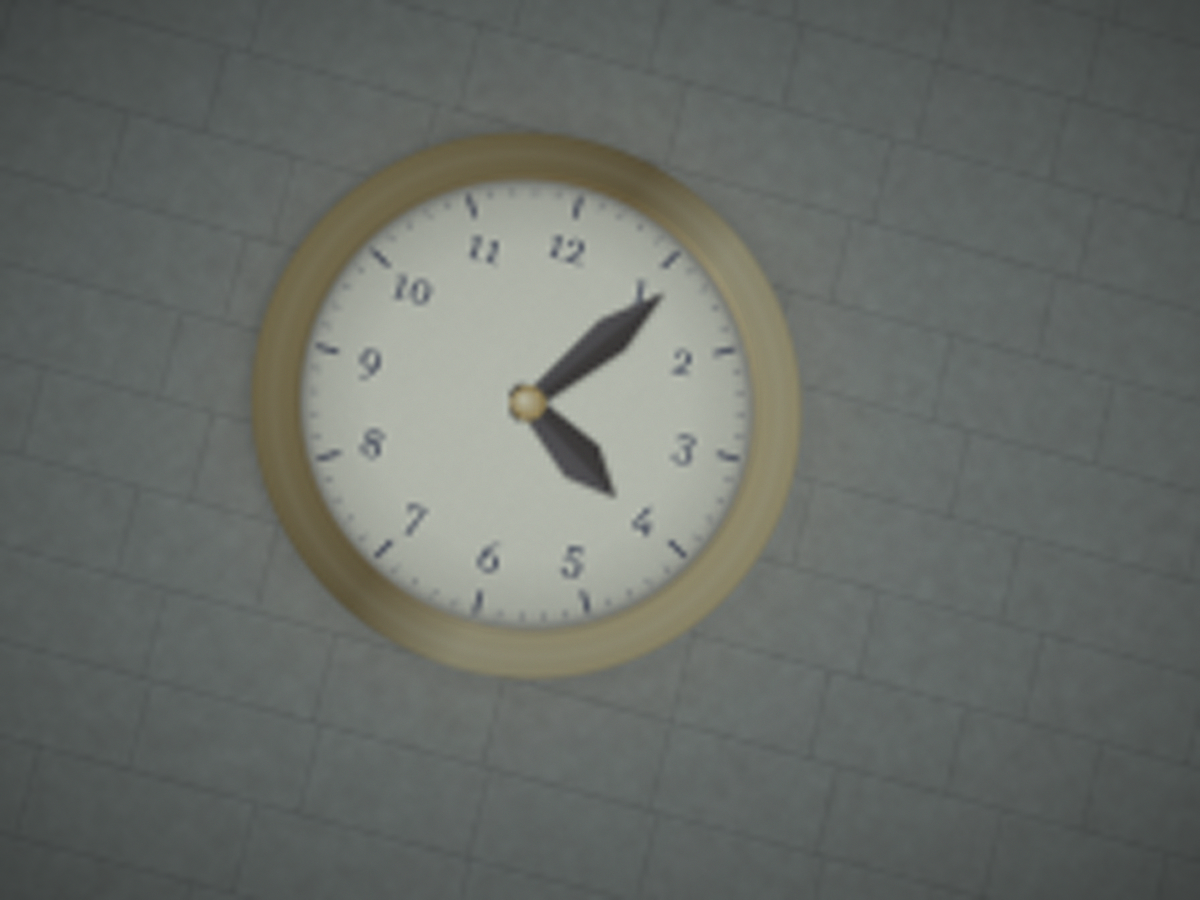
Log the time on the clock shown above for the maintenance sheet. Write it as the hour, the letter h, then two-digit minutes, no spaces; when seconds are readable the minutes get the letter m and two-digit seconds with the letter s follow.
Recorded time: 4h06
